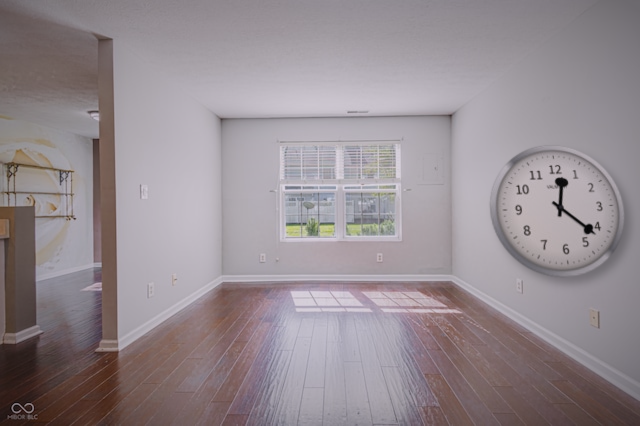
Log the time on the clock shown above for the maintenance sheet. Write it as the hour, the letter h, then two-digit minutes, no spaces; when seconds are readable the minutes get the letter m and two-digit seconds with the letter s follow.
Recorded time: 12h22
